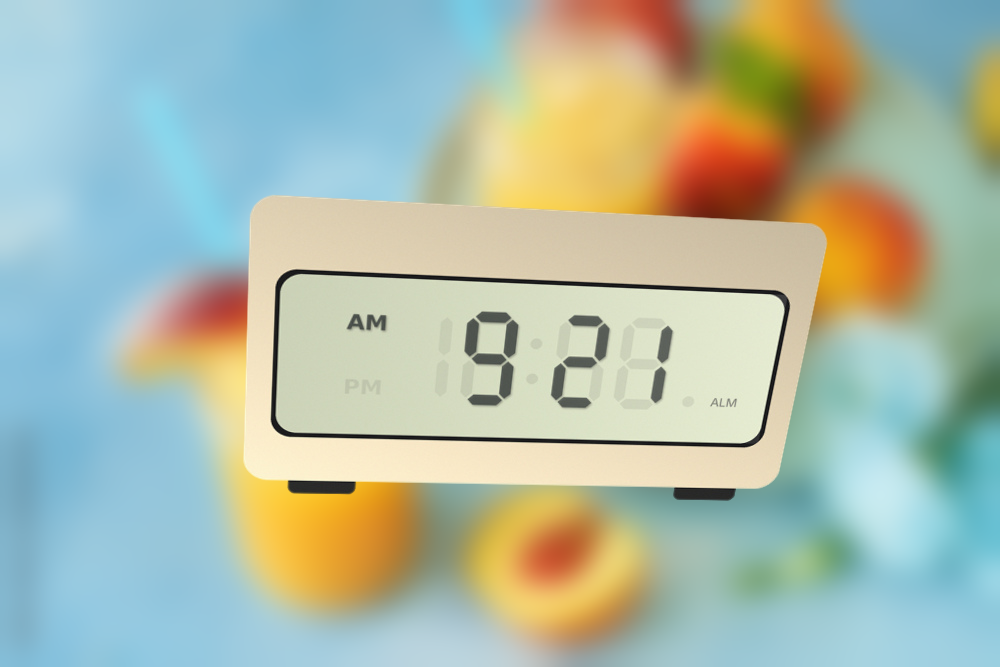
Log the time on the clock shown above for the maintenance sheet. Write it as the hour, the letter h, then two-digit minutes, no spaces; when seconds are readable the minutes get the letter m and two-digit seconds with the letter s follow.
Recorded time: 9h21
